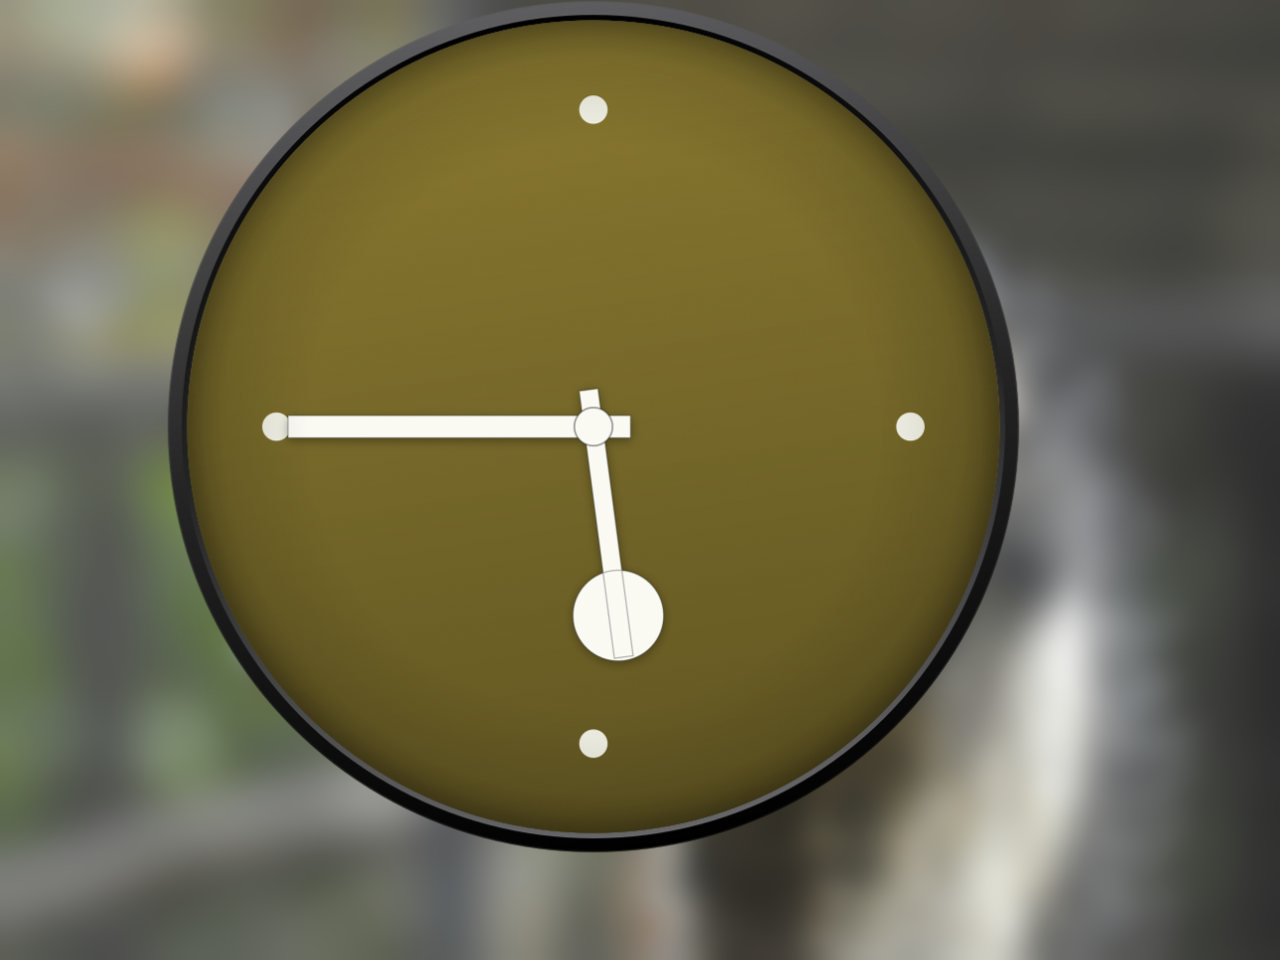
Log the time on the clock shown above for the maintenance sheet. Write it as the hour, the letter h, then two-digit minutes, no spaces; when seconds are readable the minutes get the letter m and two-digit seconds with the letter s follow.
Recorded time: 5h45
